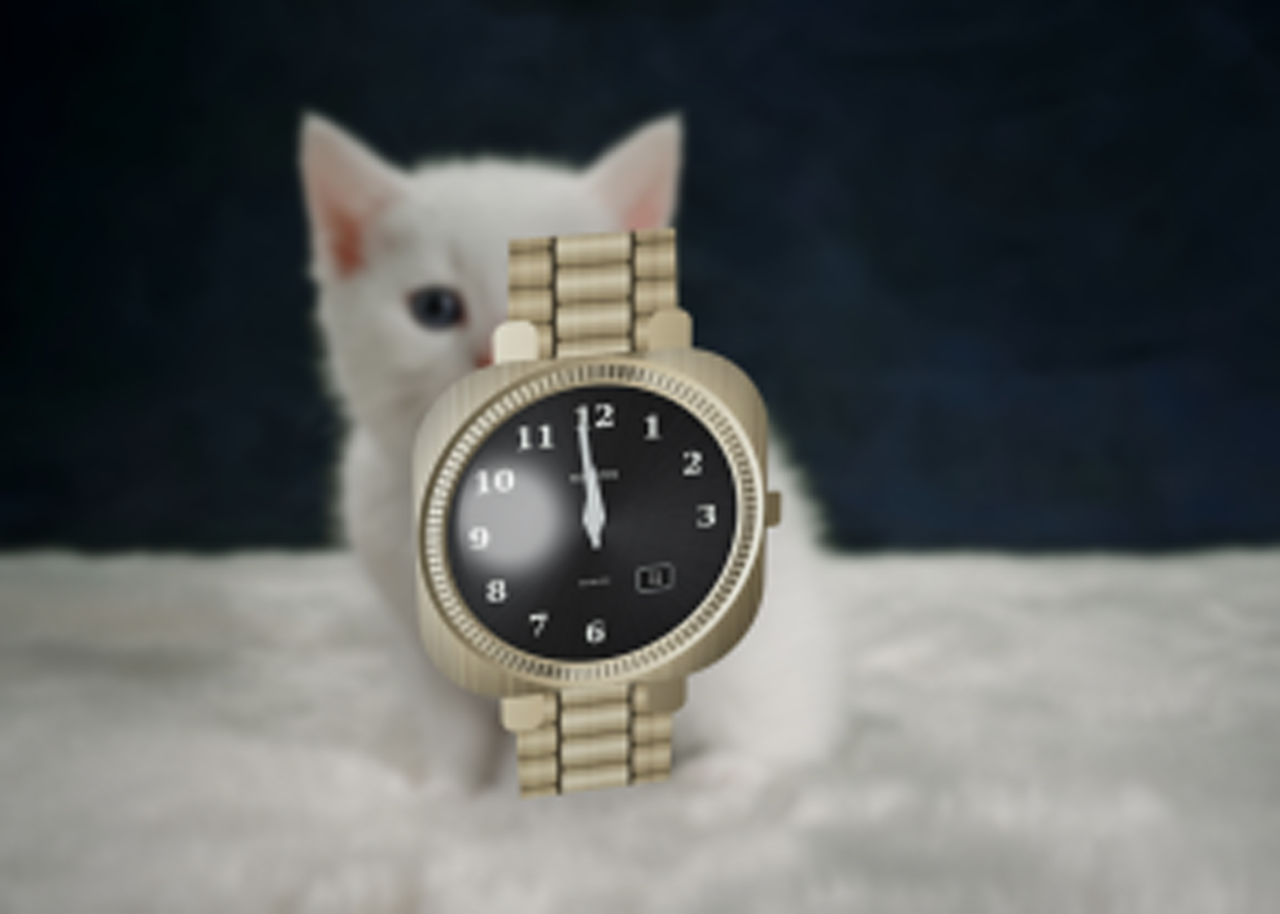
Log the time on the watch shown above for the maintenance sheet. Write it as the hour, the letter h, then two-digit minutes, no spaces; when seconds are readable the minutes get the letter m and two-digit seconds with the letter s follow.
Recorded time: 11h59
